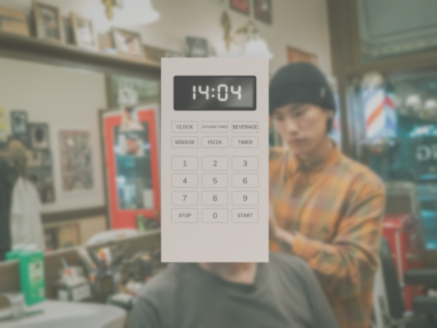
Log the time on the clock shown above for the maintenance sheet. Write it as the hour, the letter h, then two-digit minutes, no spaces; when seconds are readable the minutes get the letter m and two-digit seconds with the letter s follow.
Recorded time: 14h04
